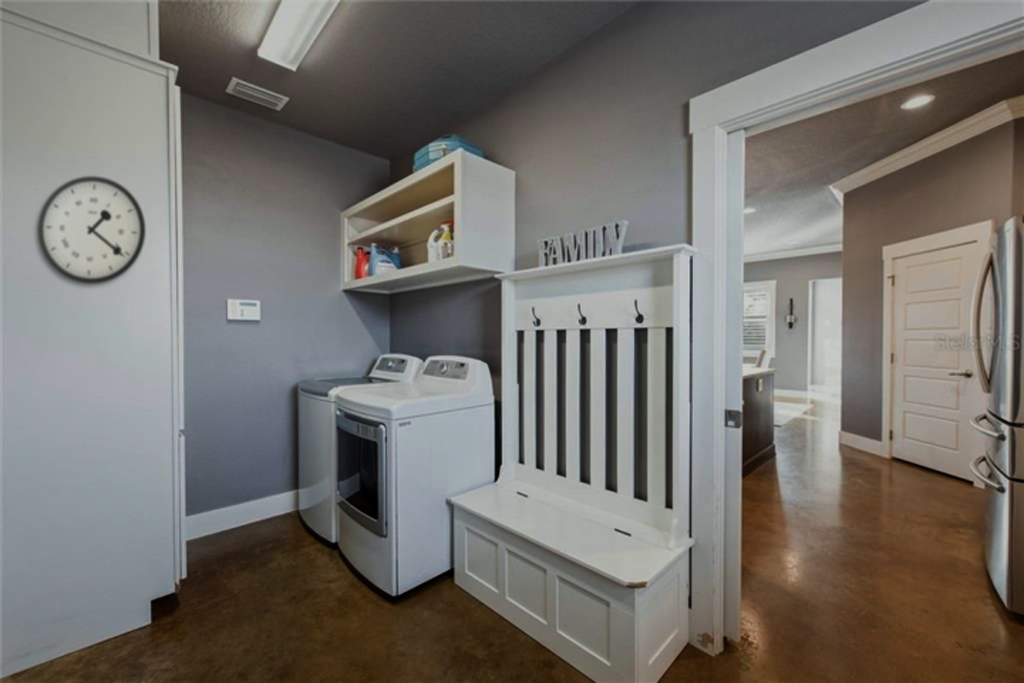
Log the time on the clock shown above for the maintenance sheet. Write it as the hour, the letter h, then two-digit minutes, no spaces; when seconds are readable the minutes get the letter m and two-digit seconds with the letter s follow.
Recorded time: 1h21
